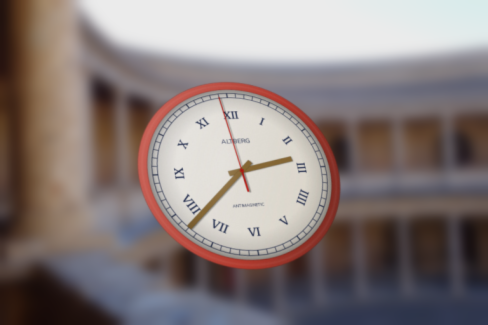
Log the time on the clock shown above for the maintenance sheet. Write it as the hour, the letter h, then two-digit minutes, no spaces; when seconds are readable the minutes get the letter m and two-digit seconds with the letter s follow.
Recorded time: 2h37m59s
